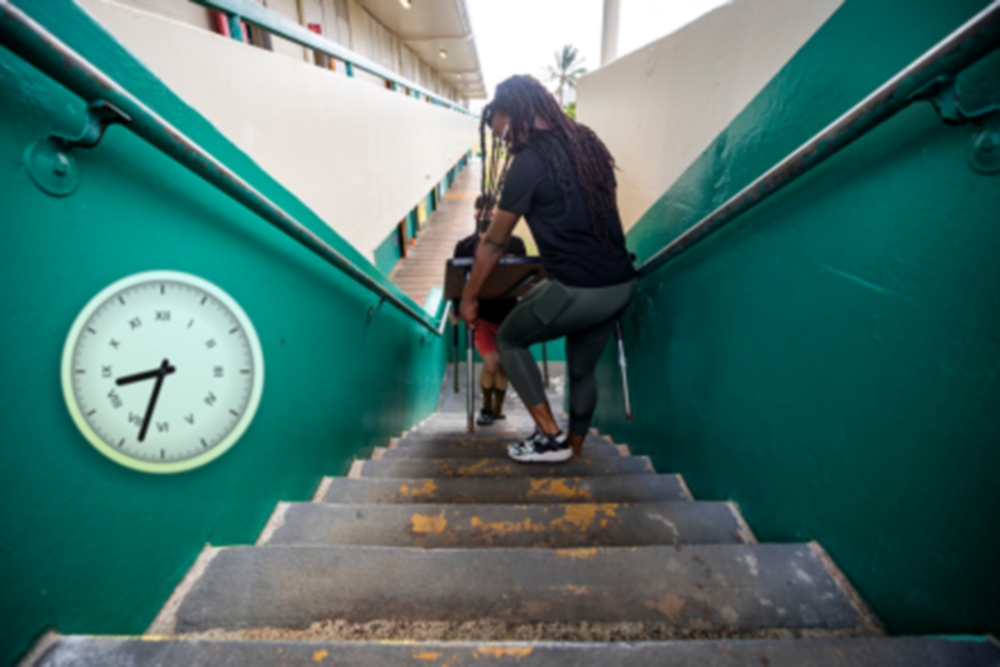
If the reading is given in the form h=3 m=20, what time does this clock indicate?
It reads h=8 m=33
